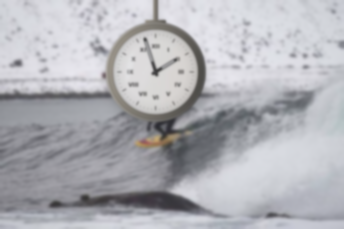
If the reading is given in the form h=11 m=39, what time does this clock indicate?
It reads h=1 m=57
